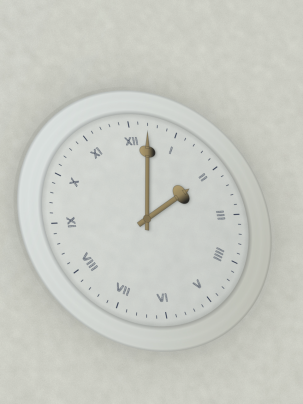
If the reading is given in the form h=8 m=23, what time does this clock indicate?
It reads h=2 m=2
